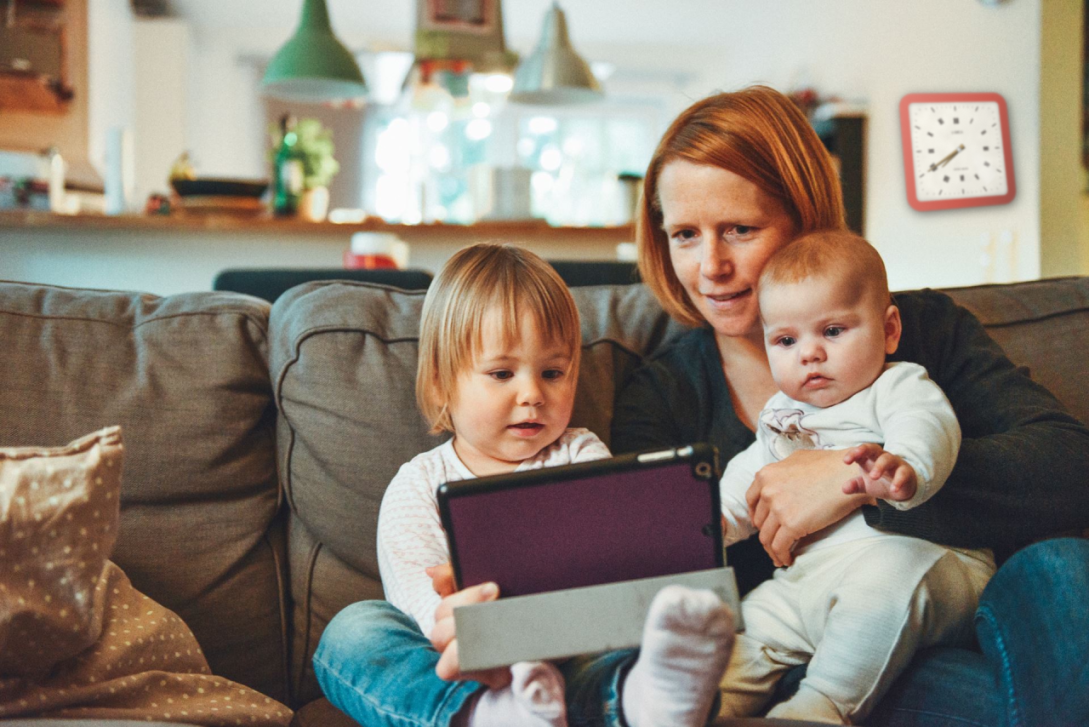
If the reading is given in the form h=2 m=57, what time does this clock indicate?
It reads h=7 m=40
